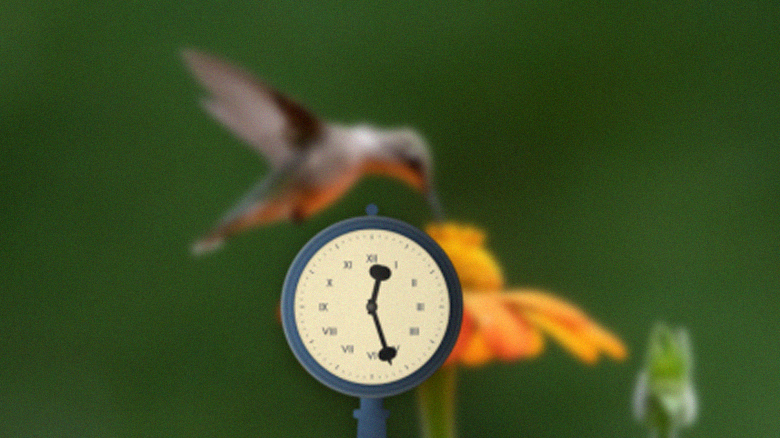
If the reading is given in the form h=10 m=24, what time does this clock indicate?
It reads h=12 m=27
